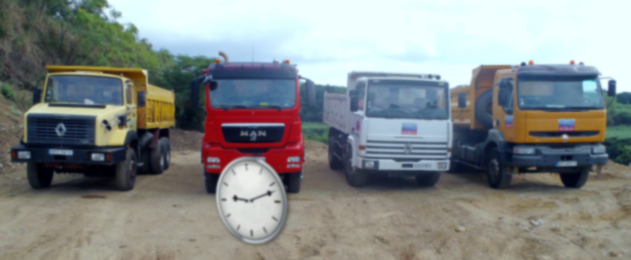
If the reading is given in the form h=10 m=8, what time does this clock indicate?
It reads h=9 m=12
